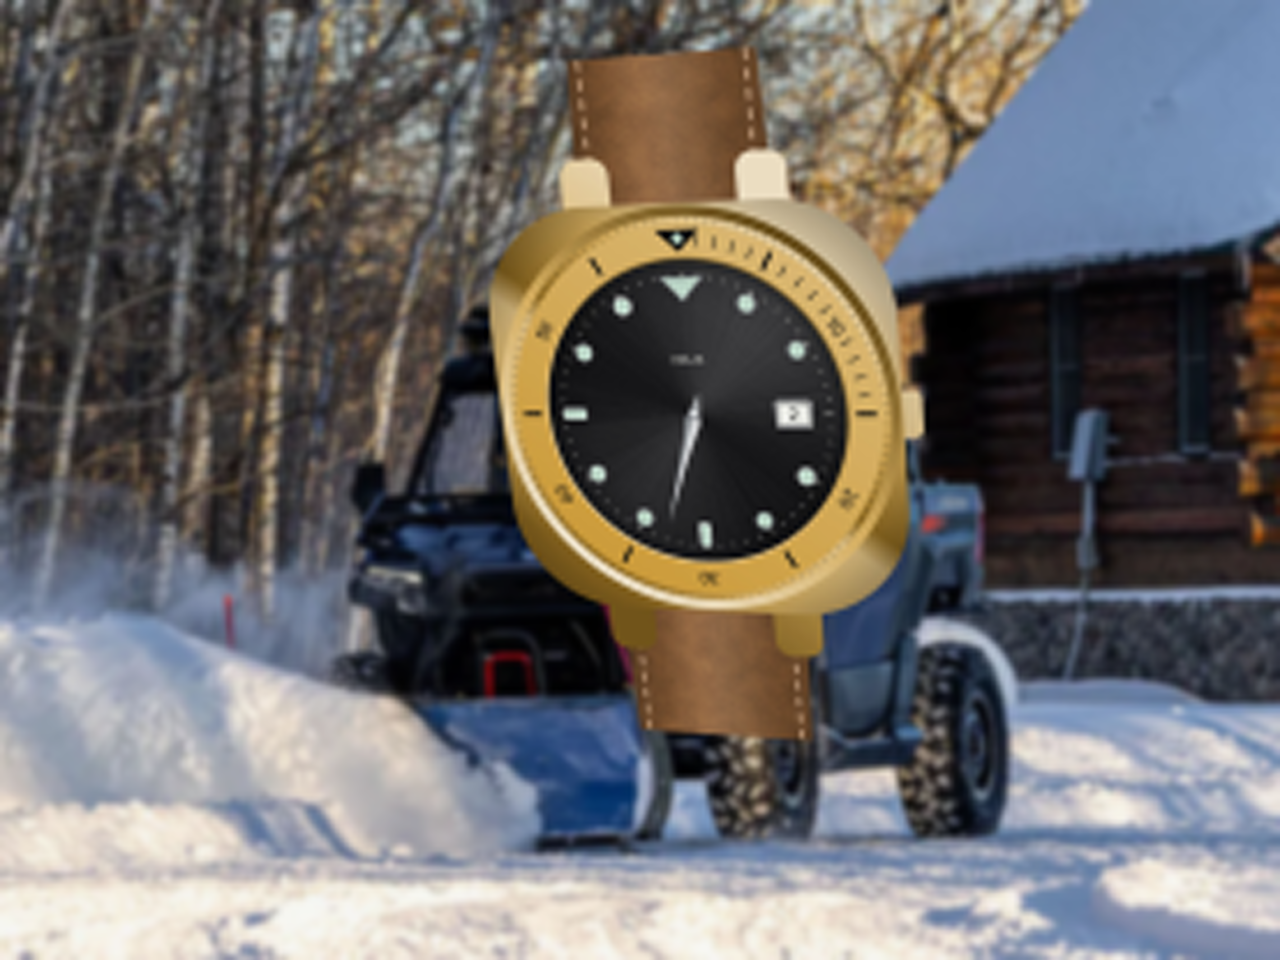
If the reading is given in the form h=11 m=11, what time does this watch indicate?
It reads h=6 m=33
